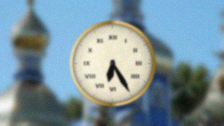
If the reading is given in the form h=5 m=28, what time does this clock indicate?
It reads h=6 m=25
